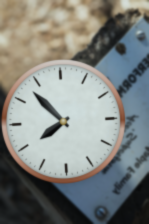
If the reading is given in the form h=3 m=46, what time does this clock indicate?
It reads h=7 m=53
